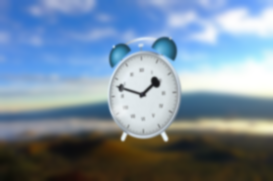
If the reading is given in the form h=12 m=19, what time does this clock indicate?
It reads h=1 m=48
